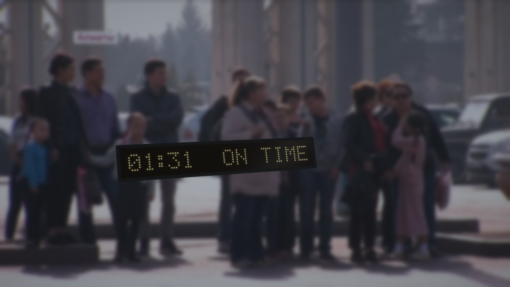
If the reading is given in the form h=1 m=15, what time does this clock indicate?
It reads h=1 m=31
